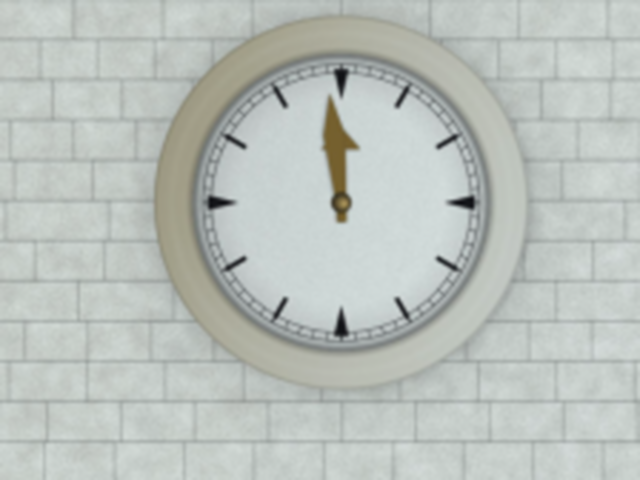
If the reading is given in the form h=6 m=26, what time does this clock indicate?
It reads h=11 m=59
